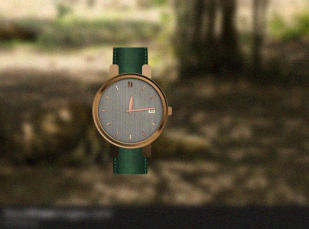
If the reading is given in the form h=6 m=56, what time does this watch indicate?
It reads h=12 m=14
